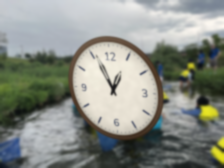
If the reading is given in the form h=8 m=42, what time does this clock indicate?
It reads h=12 m=56
